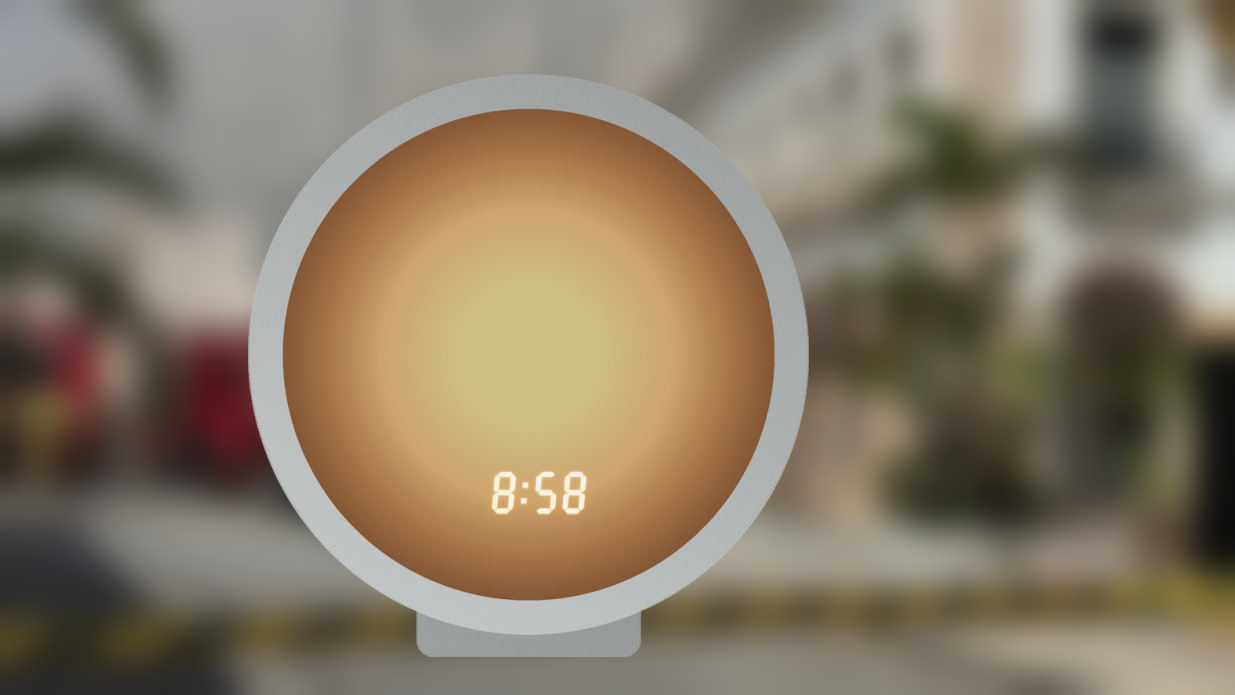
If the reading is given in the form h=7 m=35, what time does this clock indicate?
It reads h=8 m=58
